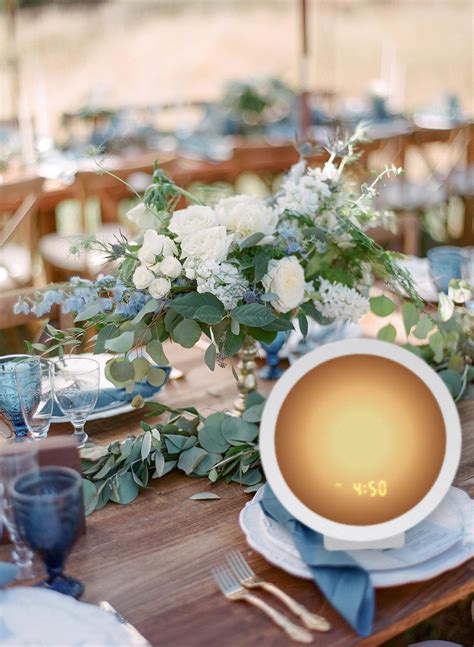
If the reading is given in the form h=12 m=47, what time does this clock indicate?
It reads h=4 m=50
